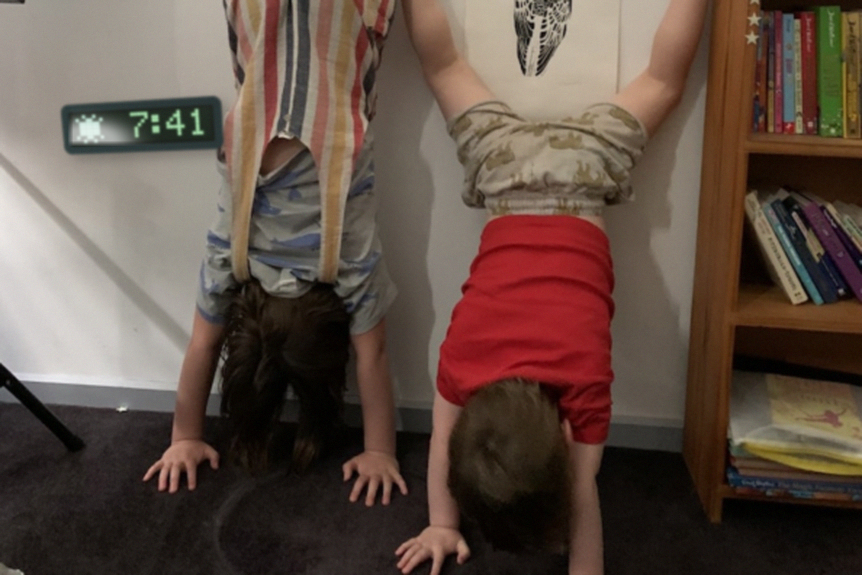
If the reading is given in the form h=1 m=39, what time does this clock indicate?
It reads h=7 m=41
